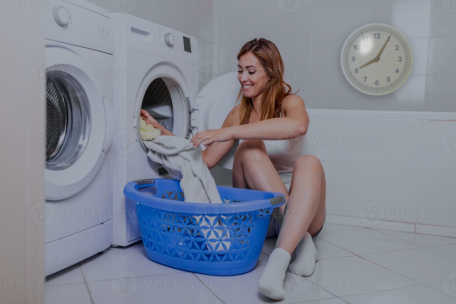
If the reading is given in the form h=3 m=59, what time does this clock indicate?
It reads h=8 m=5
